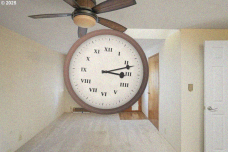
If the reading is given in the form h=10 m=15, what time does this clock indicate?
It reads h=3 m=12
